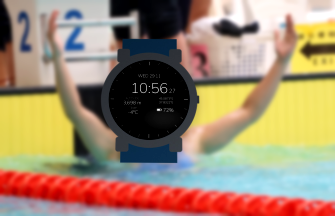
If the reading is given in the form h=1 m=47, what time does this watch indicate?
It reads h=10 m=56
